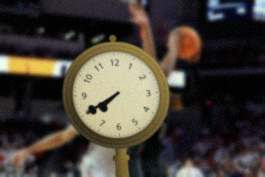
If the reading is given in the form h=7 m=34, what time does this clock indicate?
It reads h=7 m=40
